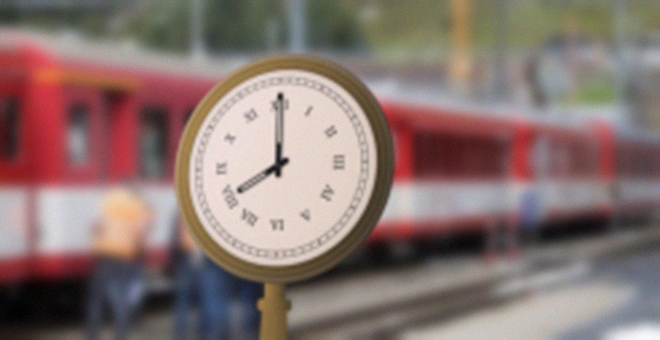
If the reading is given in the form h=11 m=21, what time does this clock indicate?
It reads h=8 m=0
